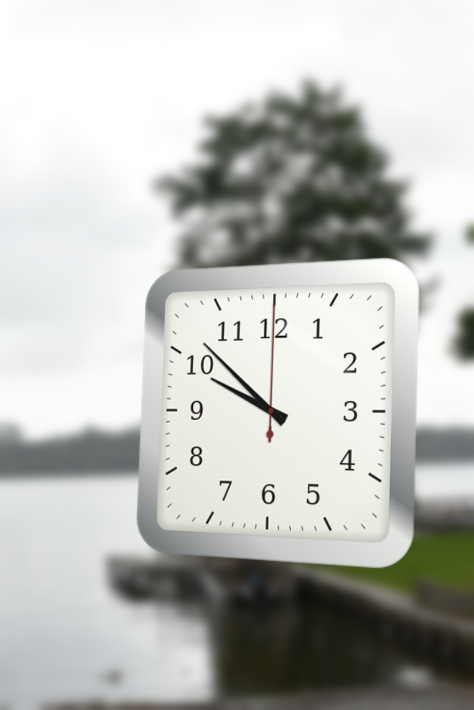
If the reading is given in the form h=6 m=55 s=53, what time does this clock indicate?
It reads h=9 m=52 s=0
